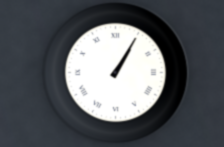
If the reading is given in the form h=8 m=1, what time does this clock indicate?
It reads h=1 m=5
